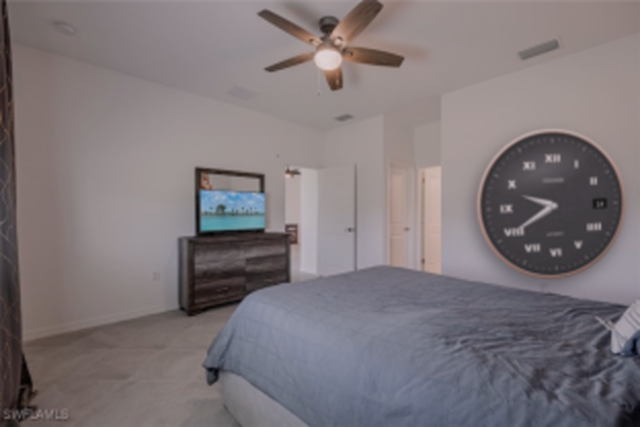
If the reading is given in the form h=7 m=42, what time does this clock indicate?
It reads h=9 m=40
